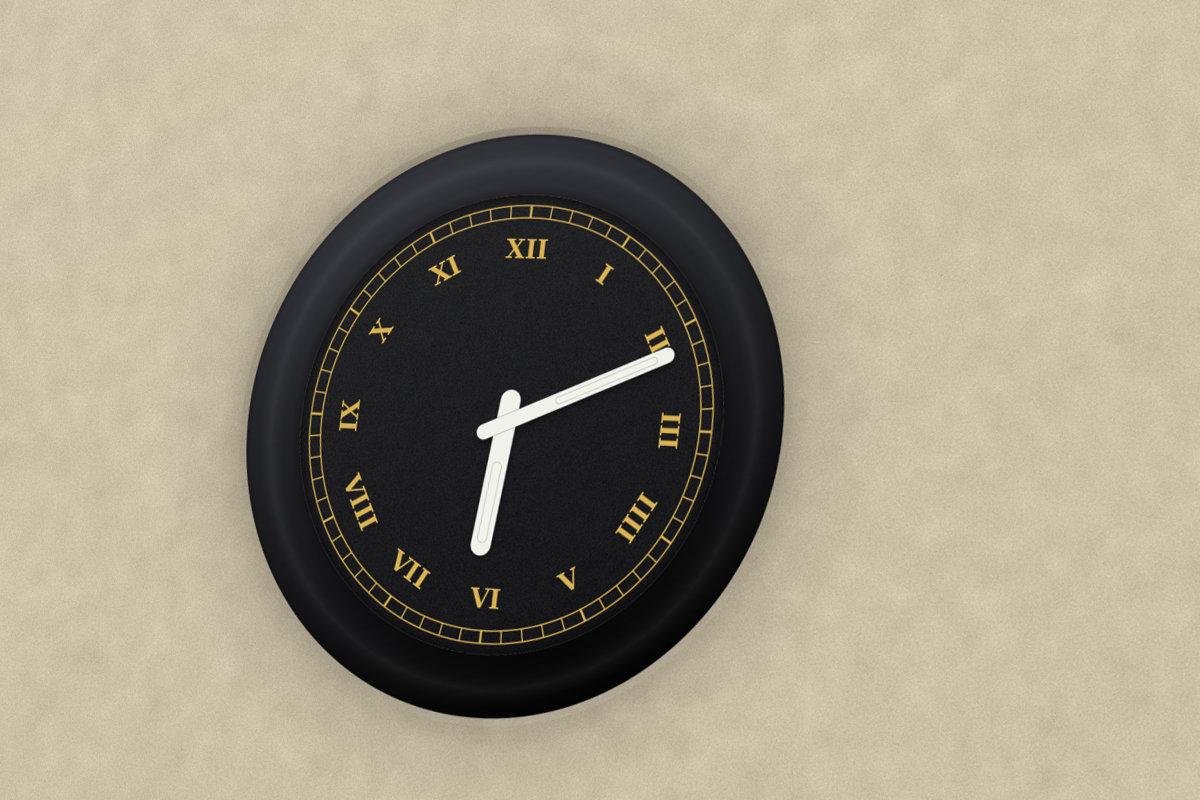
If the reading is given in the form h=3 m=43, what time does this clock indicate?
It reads h=6 m=11
